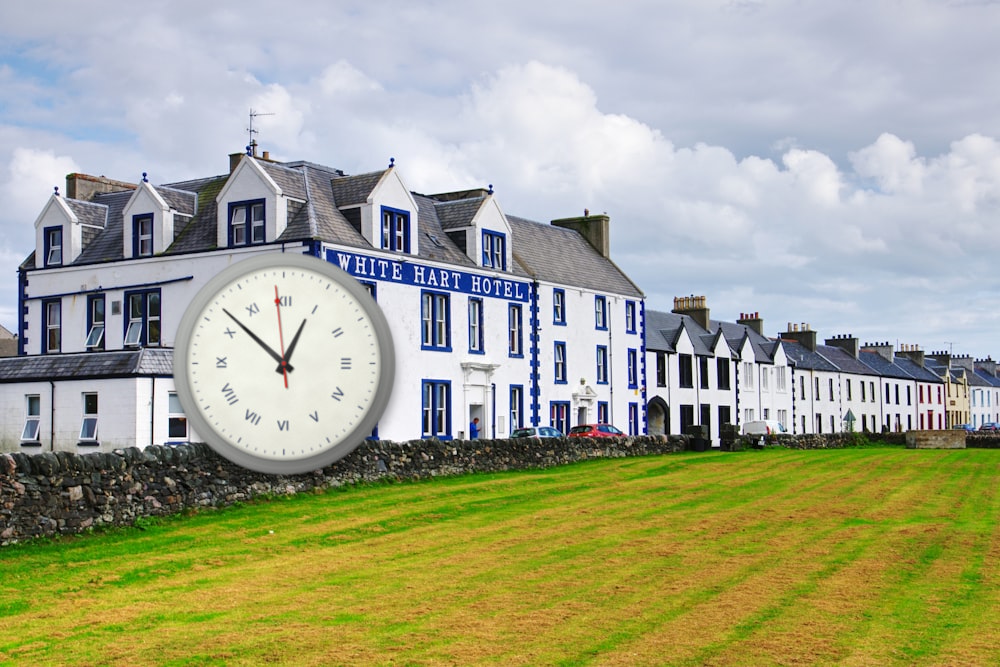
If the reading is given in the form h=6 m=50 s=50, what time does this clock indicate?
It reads h=12 m=51 s=59
